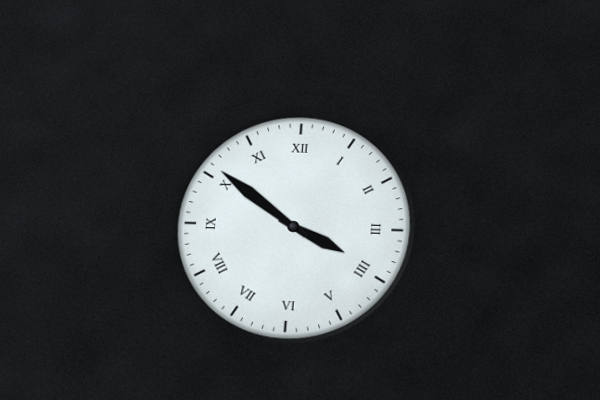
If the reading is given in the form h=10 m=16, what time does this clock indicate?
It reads h=3 m=51
